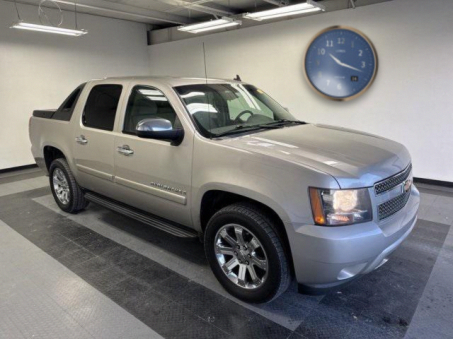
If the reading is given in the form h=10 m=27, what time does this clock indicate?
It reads h=10 m=18
